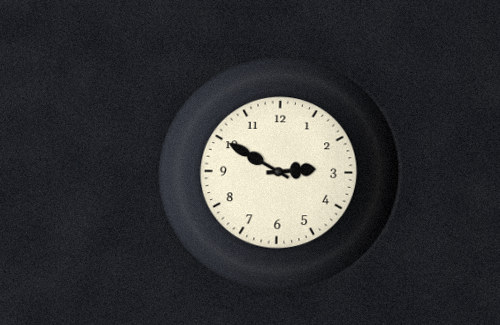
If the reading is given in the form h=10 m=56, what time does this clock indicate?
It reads h=2 m=50
